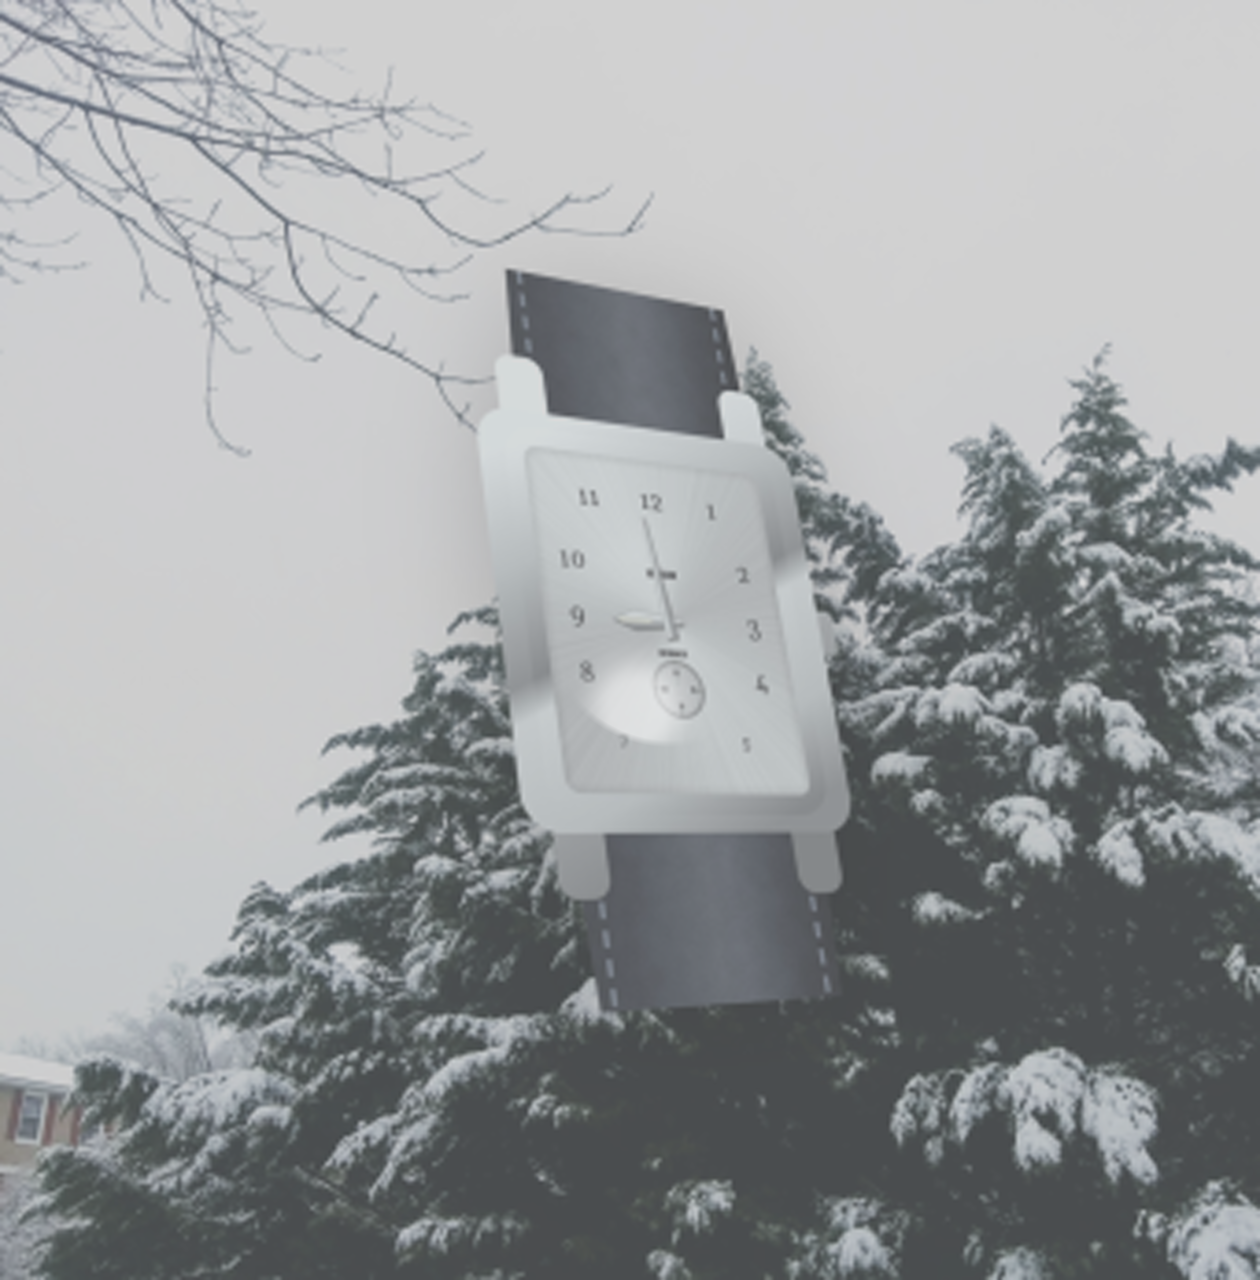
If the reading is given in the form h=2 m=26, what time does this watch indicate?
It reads h=8 m=59
